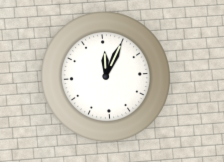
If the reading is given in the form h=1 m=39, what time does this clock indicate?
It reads h=12 m=5
